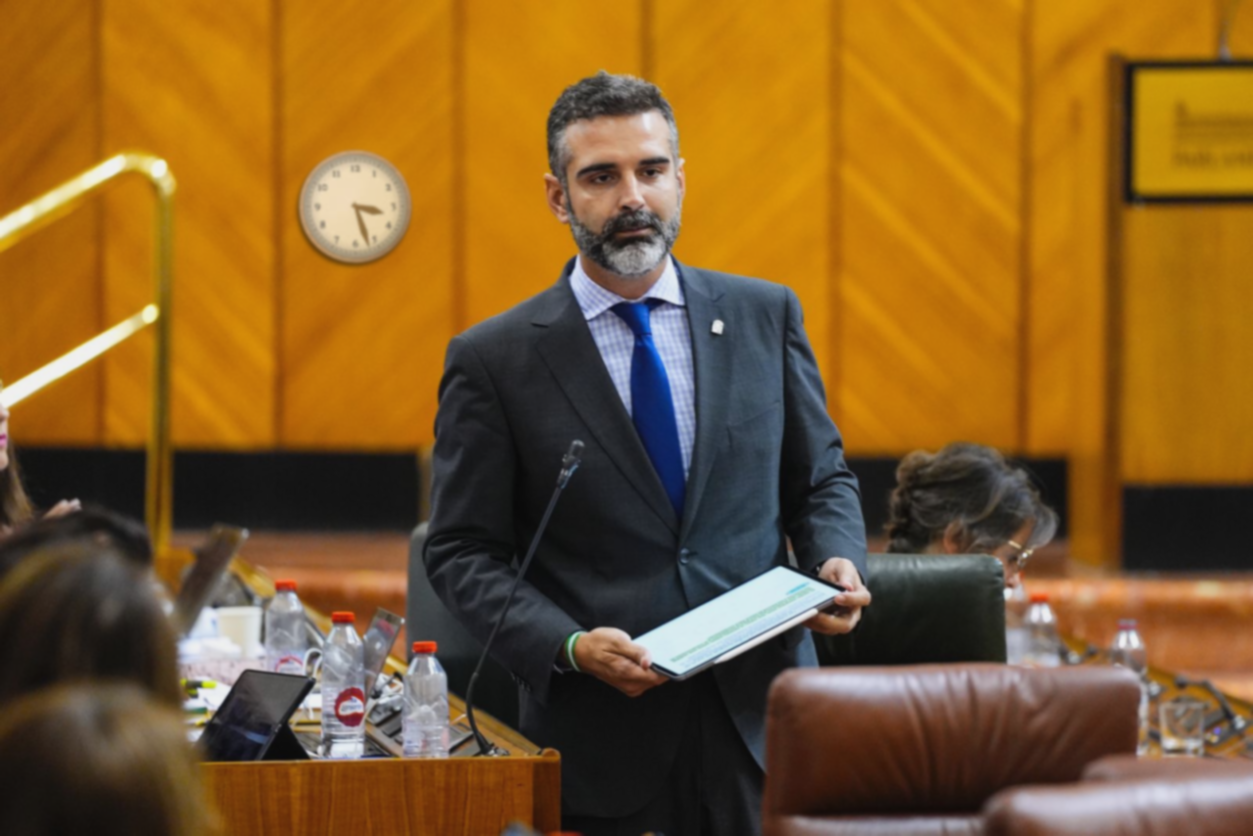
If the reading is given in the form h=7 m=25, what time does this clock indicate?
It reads h=3 m=27
